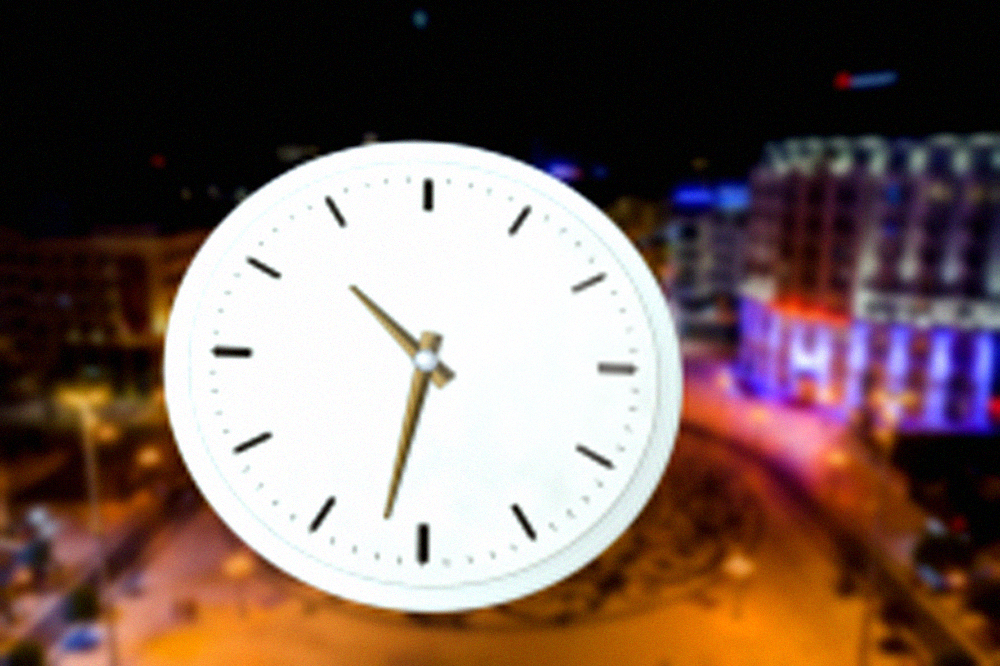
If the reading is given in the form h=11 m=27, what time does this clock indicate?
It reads h=10 m=32
